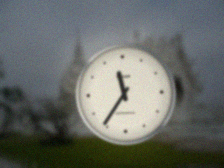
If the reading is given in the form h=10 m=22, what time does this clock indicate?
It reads h=11 m=36
